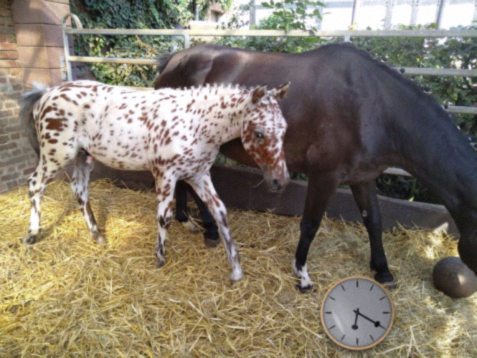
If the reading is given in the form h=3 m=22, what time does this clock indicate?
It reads h=6 m=20
